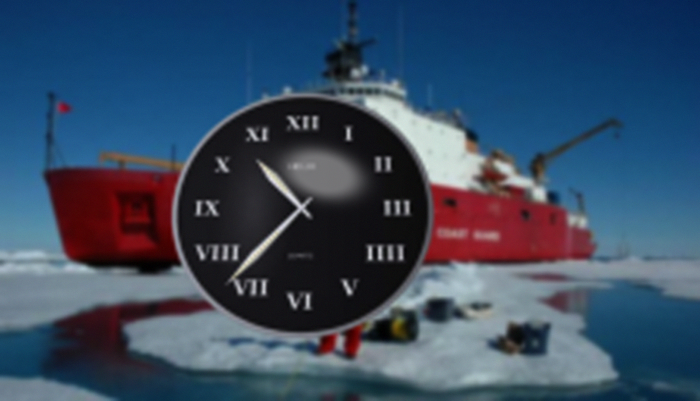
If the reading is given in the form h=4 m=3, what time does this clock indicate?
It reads h=10 m=37
